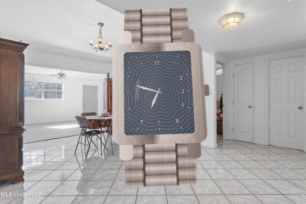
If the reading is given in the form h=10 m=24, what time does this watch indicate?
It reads h=6 m=48
